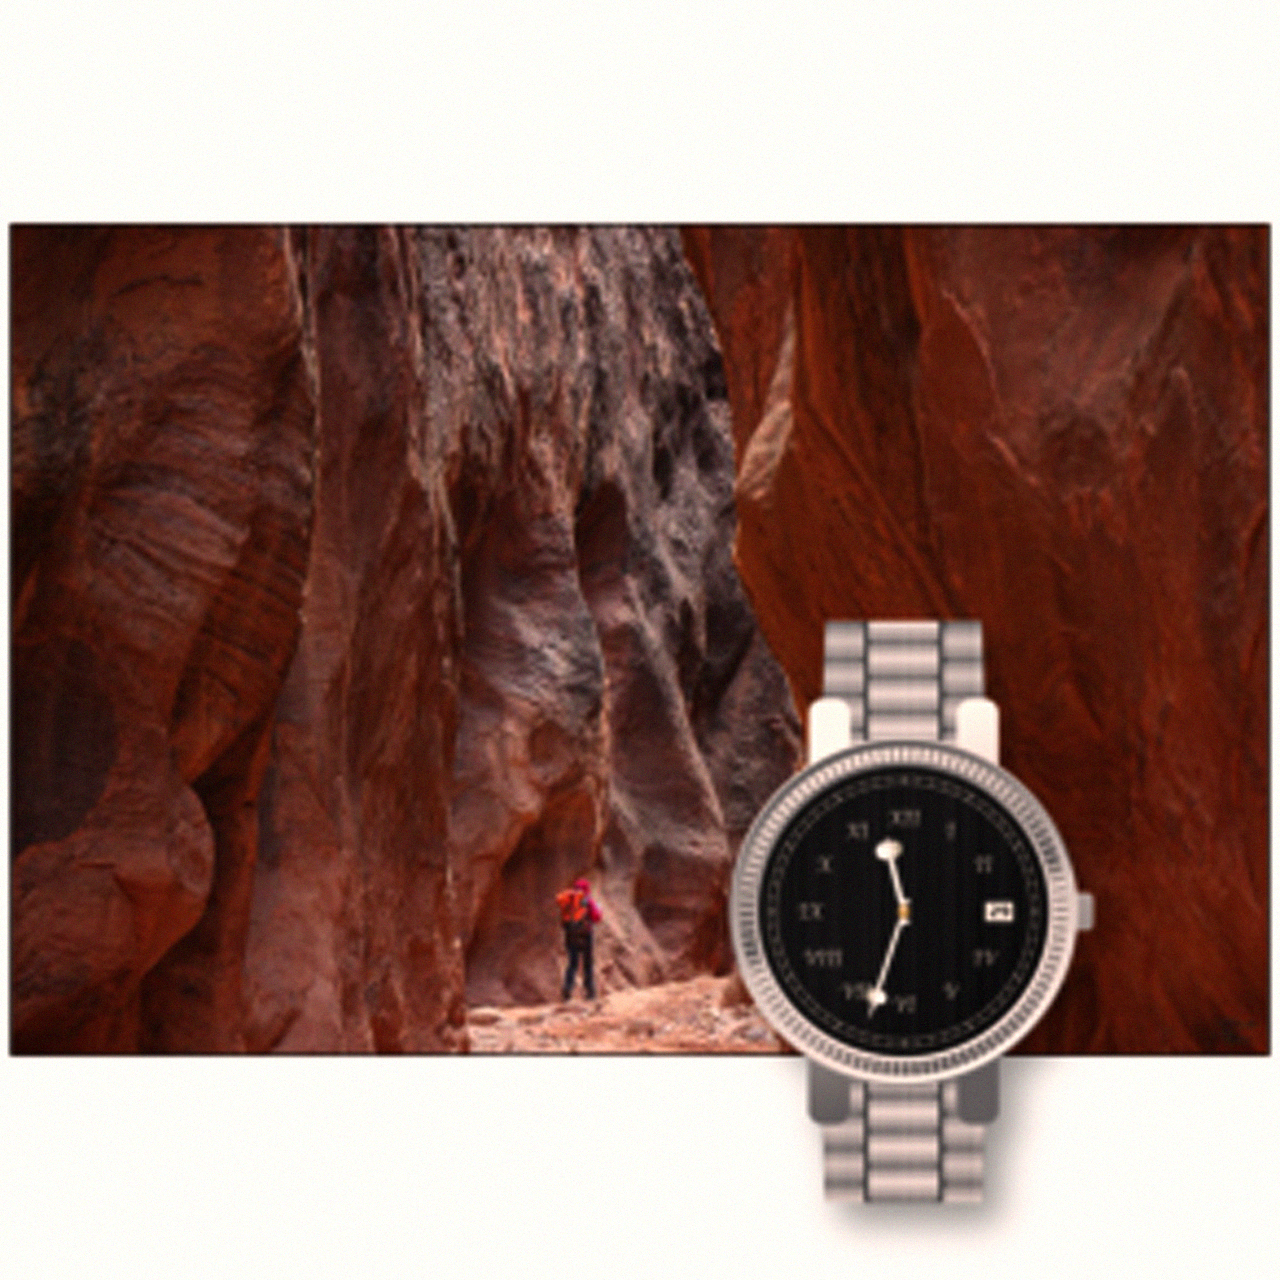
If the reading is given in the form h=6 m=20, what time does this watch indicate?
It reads h=11 m=33
